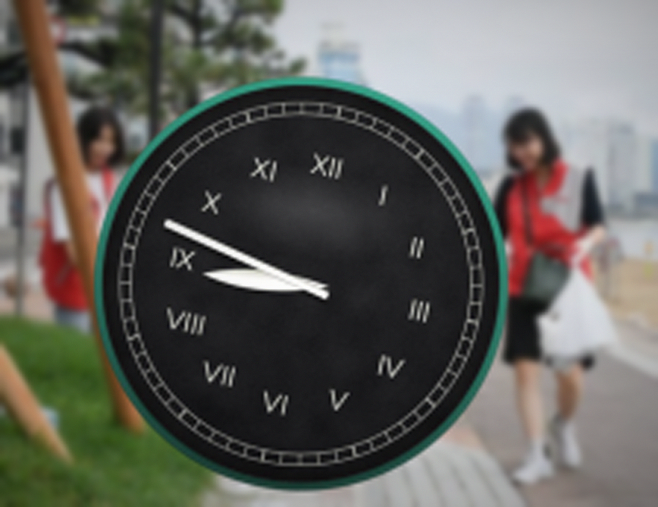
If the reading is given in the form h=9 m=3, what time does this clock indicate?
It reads h=8 m=47
